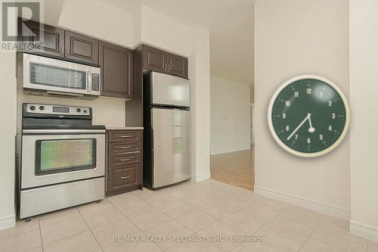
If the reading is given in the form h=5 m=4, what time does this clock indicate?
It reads h=5 m=37
